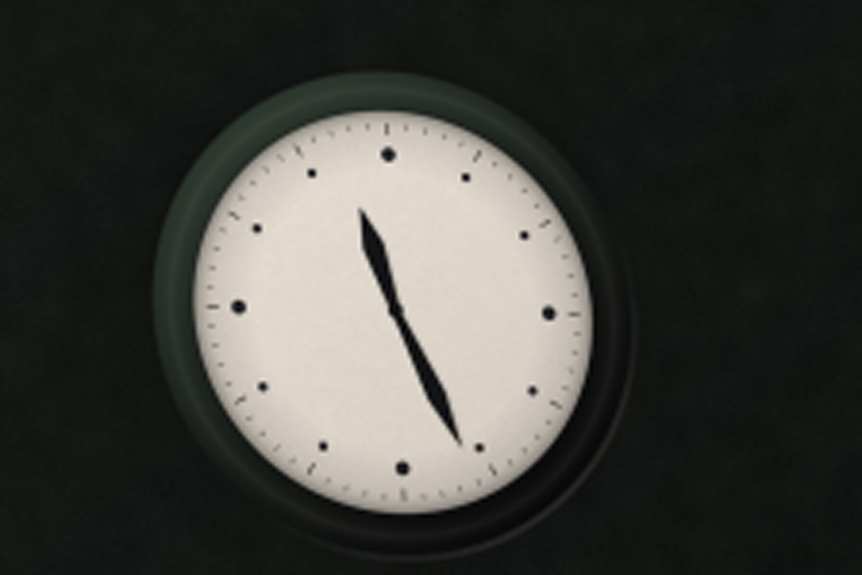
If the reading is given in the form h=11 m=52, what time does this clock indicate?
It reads h=11 m=26
